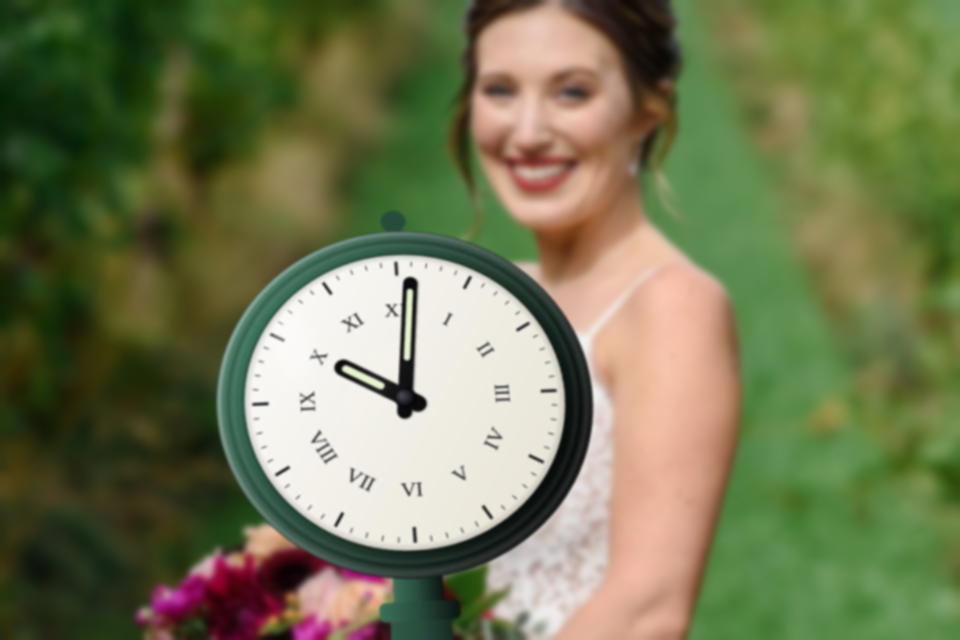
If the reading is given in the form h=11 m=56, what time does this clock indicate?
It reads h=10 m=1
